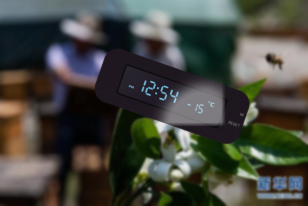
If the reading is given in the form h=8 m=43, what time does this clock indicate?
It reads h=12 m=54
